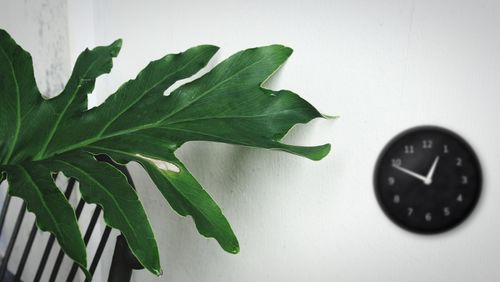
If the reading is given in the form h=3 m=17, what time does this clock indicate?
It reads h=12 m=49
